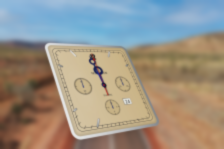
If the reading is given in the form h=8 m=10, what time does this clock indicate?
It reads h=11 m=59
